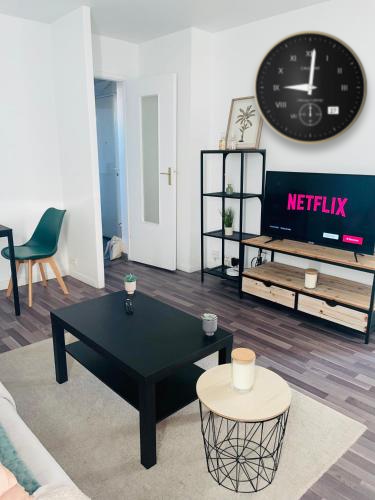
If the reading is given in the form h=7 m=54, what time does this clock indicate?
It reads h=9 m=1
